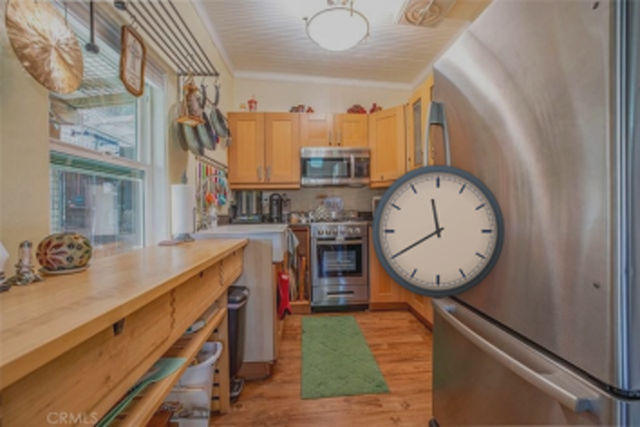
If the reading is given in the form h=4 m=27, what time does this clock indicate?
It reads h=11 m=40
